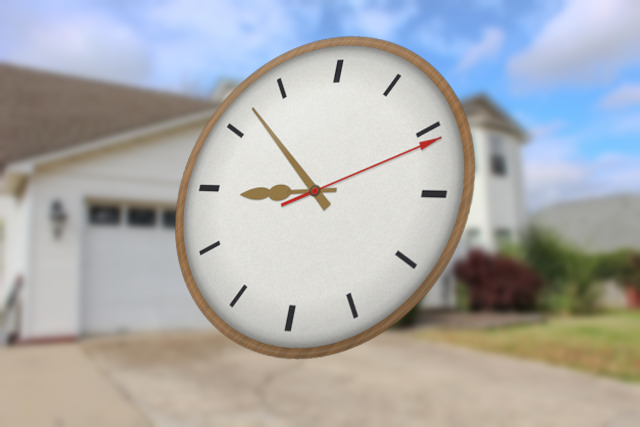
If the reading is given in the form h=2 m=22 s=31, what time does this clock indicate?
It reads h=8 m=52 s=11
